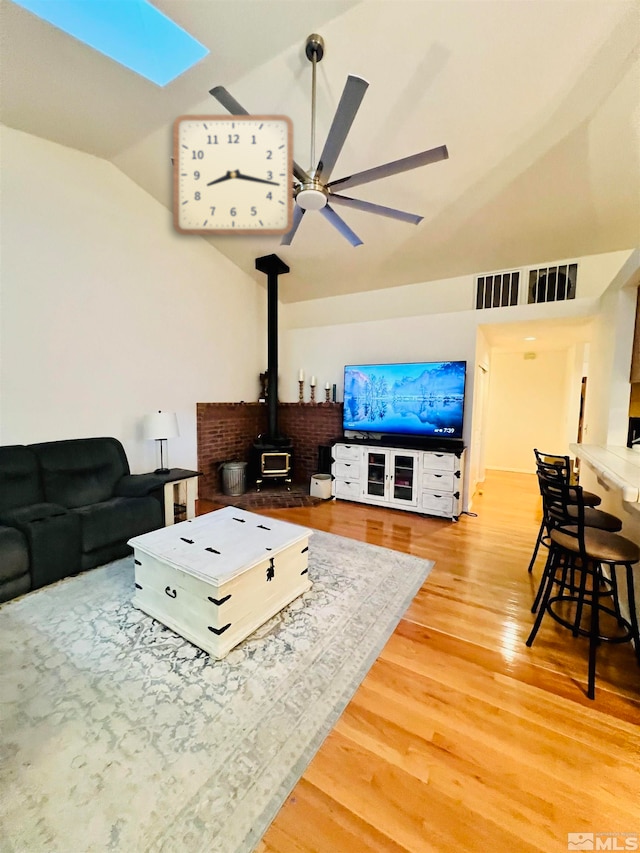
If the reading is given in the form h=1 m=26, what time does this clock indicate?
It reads h=8 m=17
